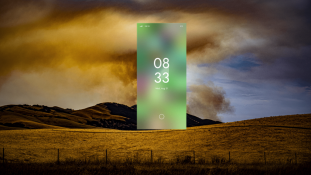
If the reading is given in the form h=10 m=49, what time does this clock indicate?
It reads h=8 m=33
